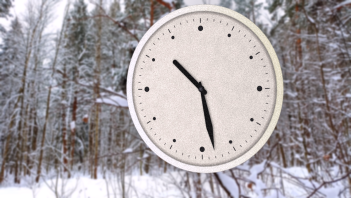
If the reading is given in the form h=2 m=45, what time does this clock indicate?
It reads h=10 m=28
